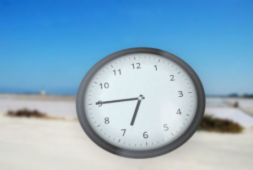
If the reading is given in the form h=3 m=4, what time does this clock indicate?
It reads h=6 m=45
